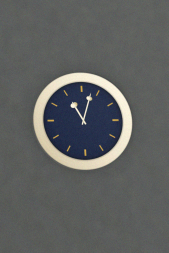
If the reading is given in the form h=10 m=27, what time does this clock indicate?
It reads h=11 m=3
